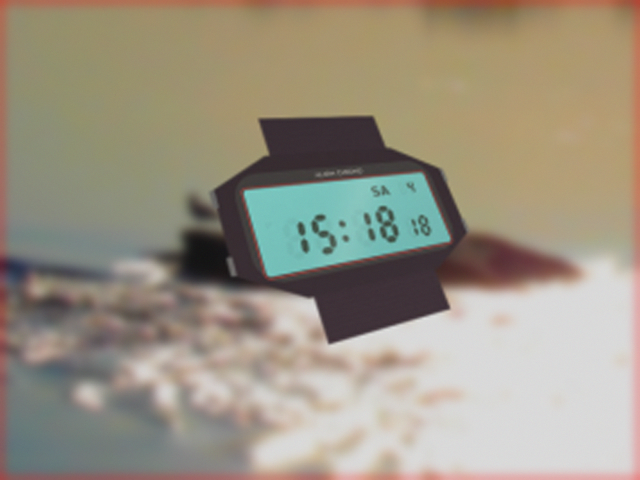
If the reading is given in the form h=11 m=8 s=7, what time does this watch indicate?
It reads h=15 m=18 s=18
